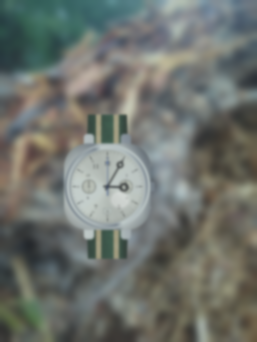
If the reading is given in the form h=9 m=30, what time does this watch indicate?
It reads h=3 m=5
